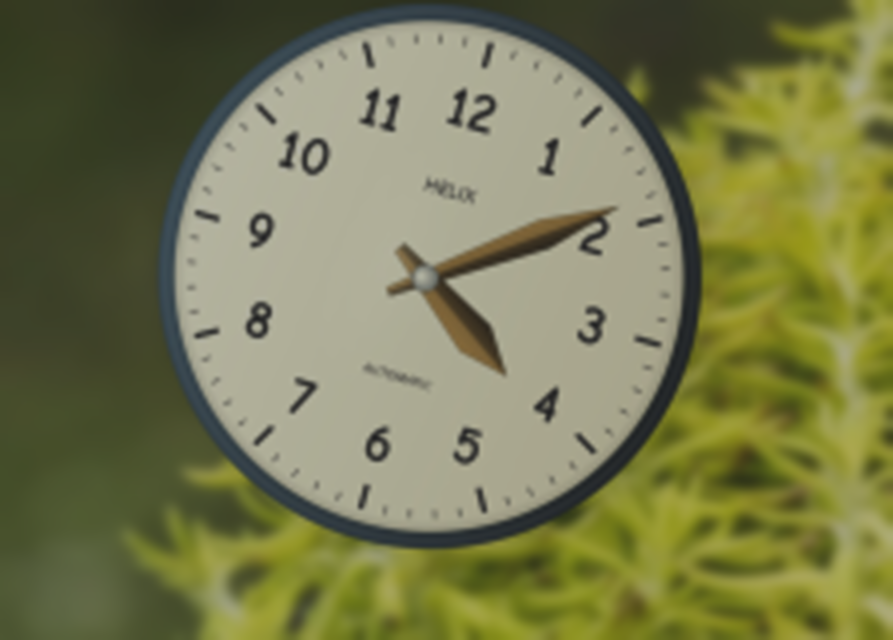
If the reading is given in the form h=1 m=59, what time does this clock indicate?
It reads h=4 m=9
